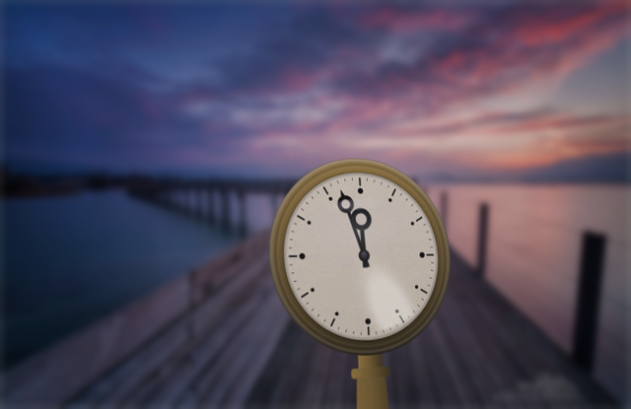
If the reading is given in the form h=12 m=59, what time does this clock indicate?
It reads h=11 m=57
